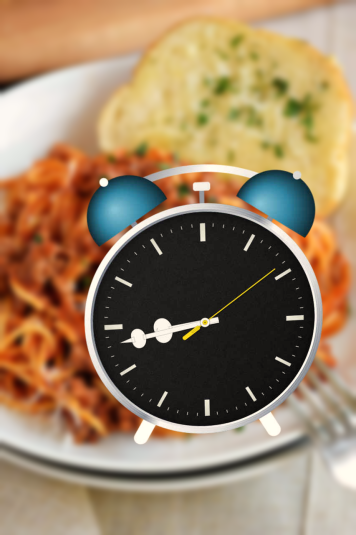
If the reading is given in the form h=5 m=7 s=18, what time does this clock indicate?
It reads h=8 m=43 s=9
